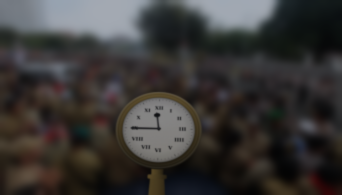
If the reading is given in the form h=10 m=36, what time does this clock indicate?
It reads h=11 m=45
